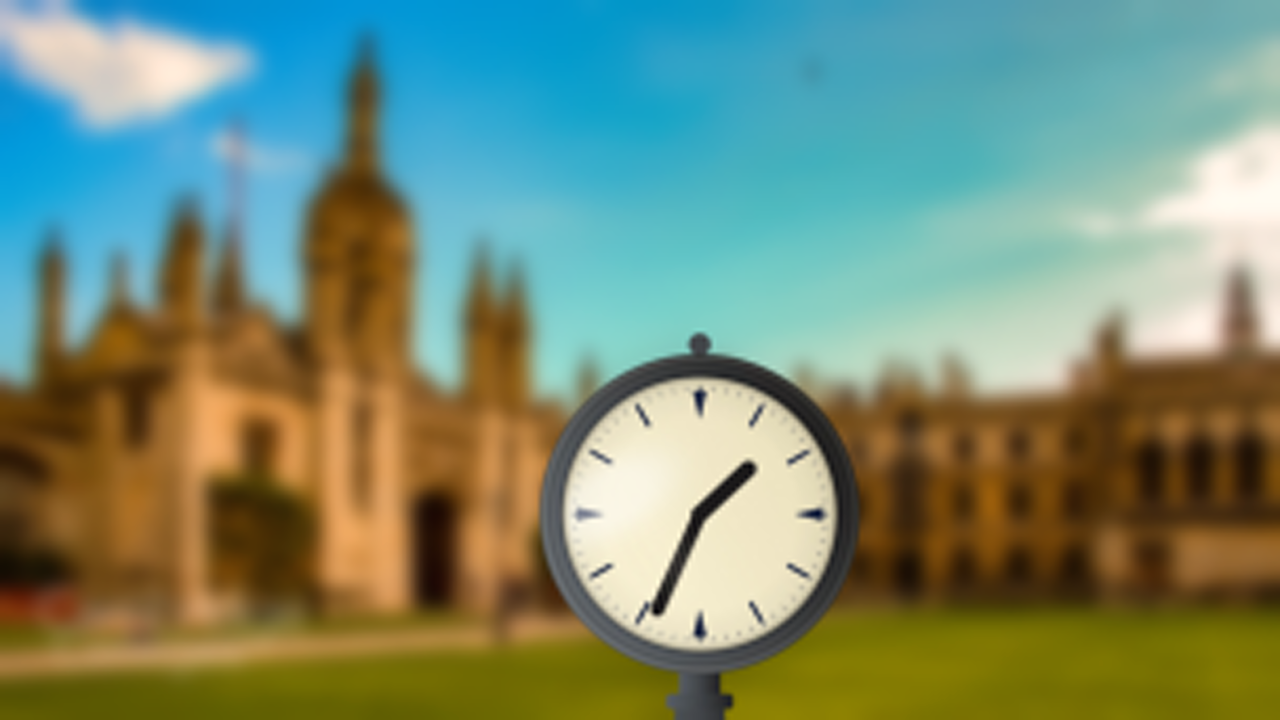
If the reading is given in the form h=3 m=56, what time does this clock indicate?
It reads h=1 m=34
